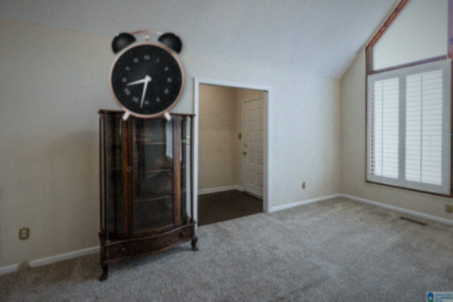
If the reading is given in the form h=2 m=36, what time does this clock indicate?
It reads h=8 m=32
